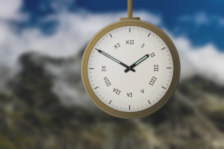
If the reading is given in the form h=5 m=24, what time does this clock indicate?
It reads h=1 m=50
